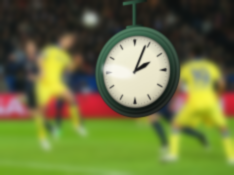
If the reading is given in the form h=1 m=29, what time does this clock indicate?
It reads h=2 m=4
